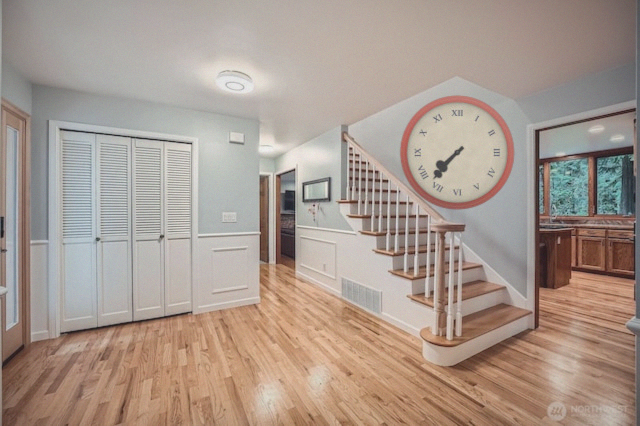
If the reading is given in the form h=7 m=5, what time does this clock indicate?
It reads h=7 m=37
